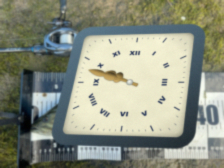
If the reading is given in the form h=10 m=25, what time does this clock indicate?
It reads h=9 m=48
